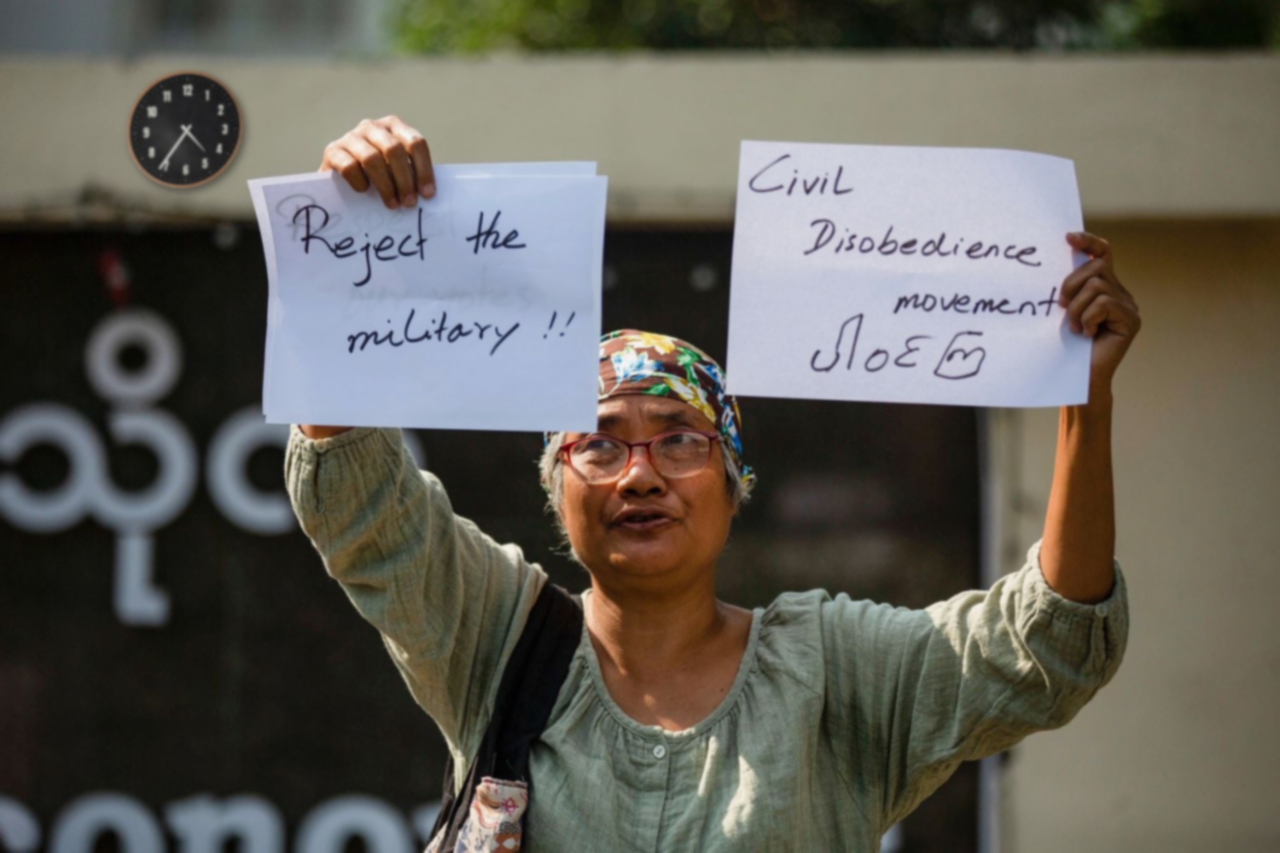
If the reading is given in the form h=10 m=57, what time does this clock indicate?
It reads h=4 m=36
